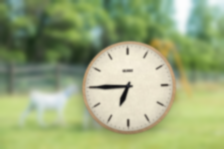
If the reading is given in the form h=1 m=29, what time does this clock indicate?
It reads h=6 m=45
